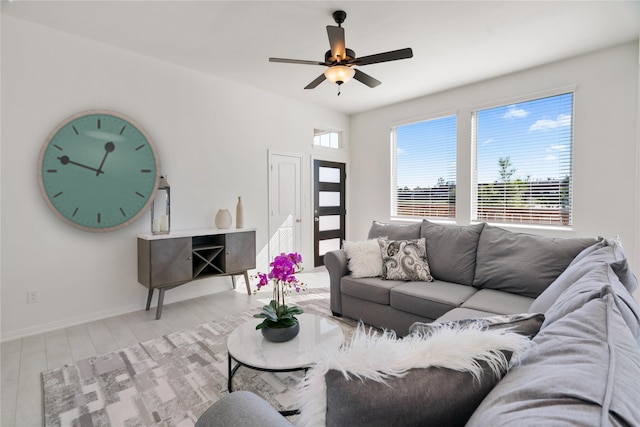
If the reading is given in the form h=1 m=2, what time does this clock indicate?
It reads h=12 m=48
